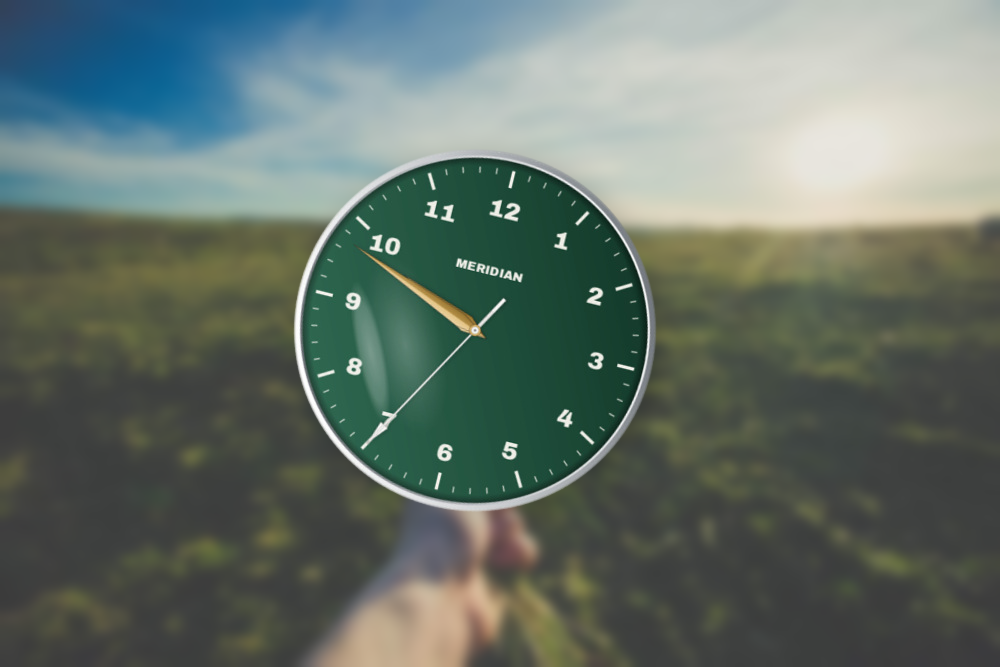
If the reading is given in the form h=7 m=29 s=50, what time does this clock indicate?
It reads h=9 m=48 s=35
